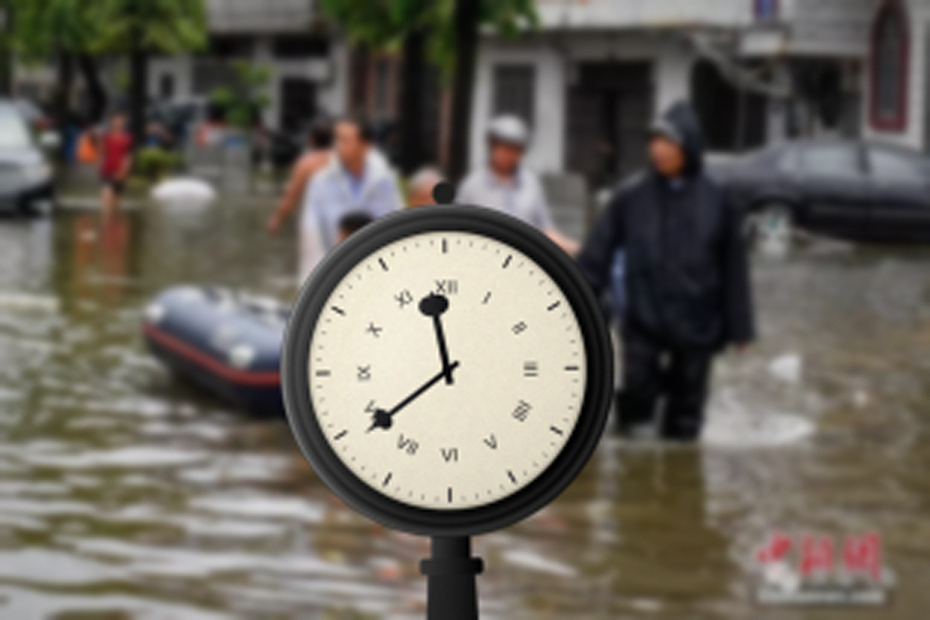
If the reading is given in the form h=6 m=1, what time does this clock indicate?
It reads h=11 m=39
